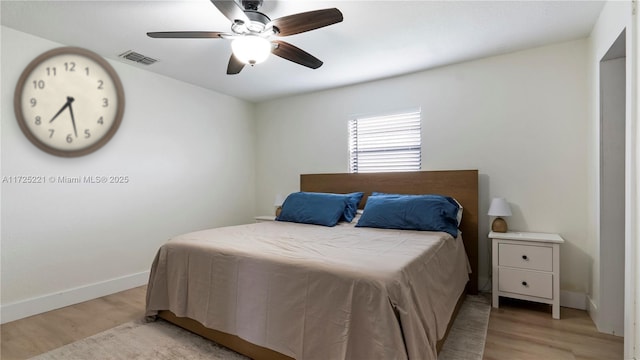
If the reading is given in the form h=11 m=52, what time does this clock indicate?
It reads h=7 m=28
